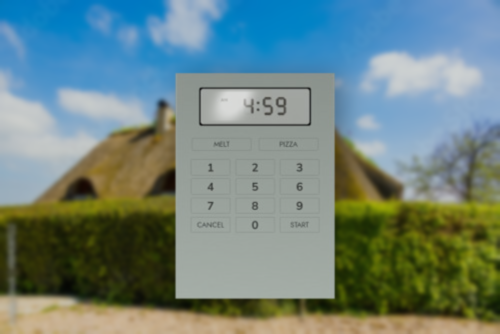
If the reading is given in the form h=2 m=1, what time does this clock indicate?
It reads h=4 m=59
